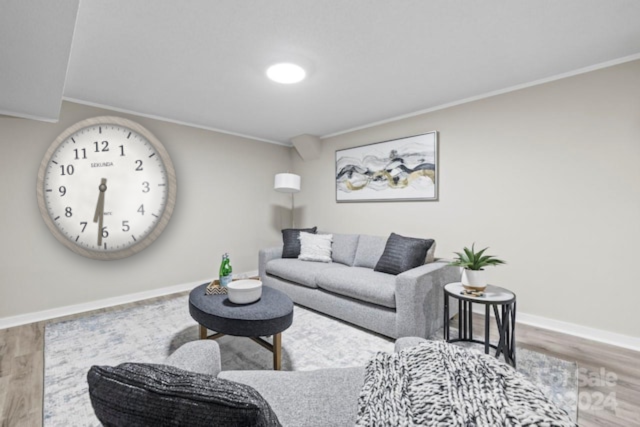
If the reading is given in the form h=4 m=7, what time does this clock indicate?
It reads h=6 m=31
